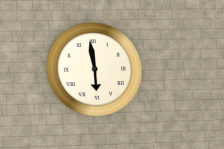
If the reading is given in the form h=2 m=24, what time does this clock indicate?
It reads h=5 m=59
